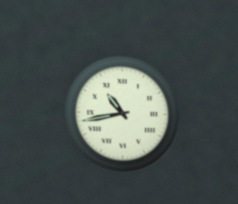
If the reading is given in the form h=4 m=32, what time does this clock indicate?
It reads h=10 m=43
